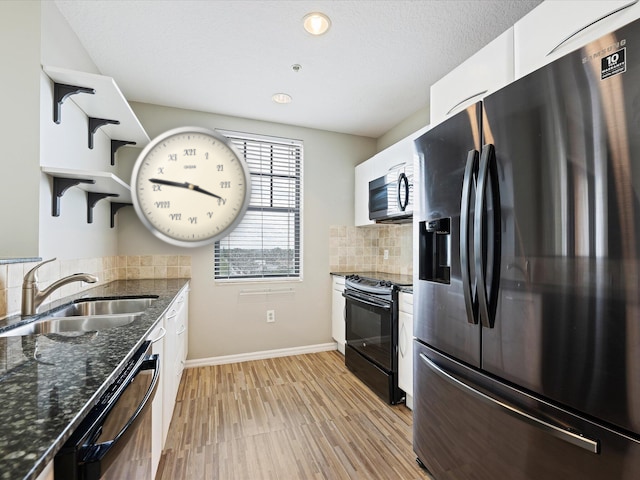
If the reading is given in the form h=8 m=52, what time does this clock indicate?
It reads h=3 m=47
